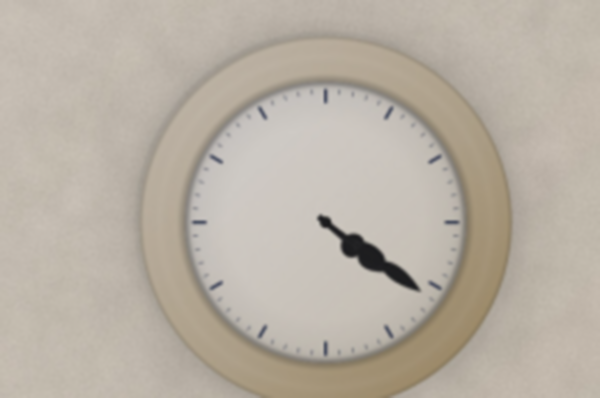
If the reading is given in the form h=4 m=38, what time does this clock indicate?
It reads h=4 m=21
